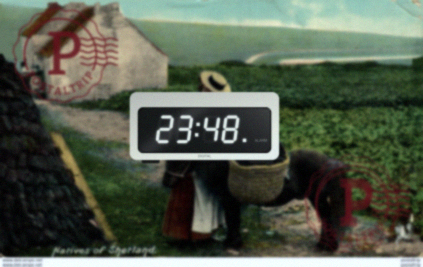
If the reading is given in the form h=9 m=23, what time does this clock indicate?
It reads h=23 m=48
